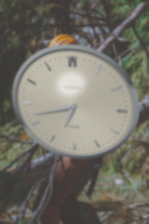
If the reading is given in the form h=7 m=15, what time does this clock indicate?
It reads h=6 m=42
